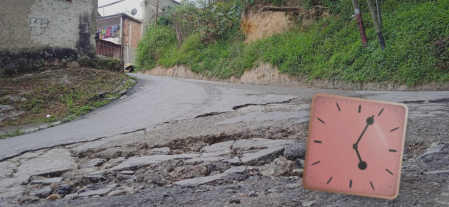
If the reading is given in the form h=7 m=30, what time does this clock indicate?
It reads h=5 m=4
